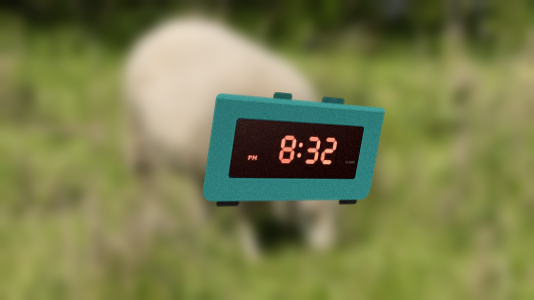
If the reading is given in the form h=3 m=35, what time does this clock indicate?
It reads h=8 m=32
